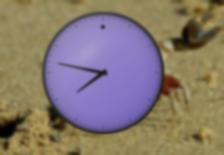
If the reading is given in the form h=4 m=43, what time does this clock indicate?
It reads h=7 m=47
